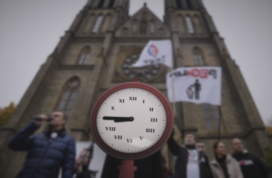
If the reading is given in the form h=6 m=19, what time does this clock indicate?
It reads h=8 m=45
